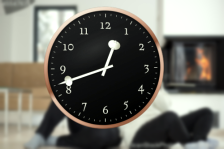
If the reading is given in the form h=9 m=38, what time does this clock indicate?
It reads h=12 m=42
